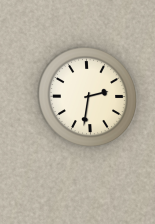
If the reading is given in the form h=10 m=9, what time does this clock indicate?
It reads h=2 m=32
